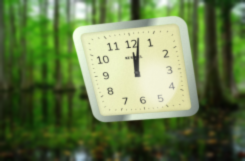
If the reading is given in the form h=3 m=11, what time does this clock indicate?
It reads h=12 m=2
